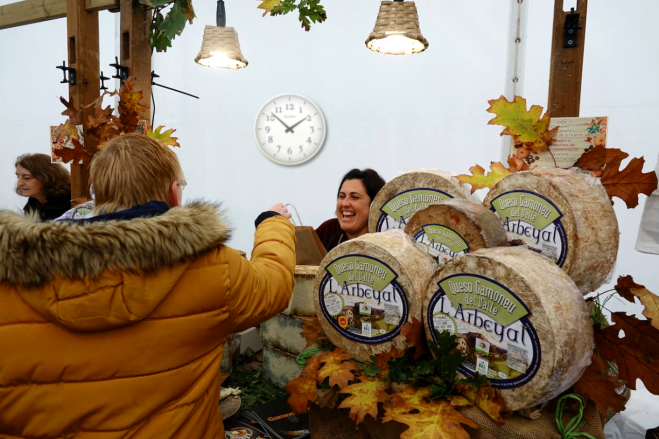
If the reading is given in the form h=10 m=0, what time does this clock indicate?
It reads h=1 m=52
